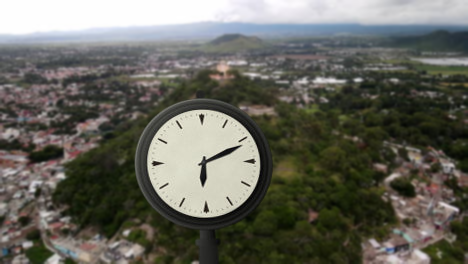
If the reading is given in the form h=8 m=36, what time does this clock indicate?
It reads h=6 m=11
